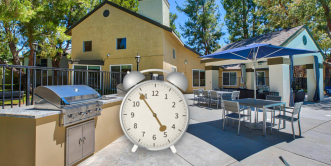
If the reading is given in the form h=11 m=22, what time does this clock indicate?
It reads h=4 m=54
